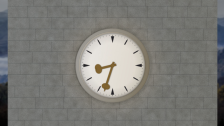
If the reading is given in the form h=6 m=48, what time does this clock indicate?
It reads h=8 m=33
